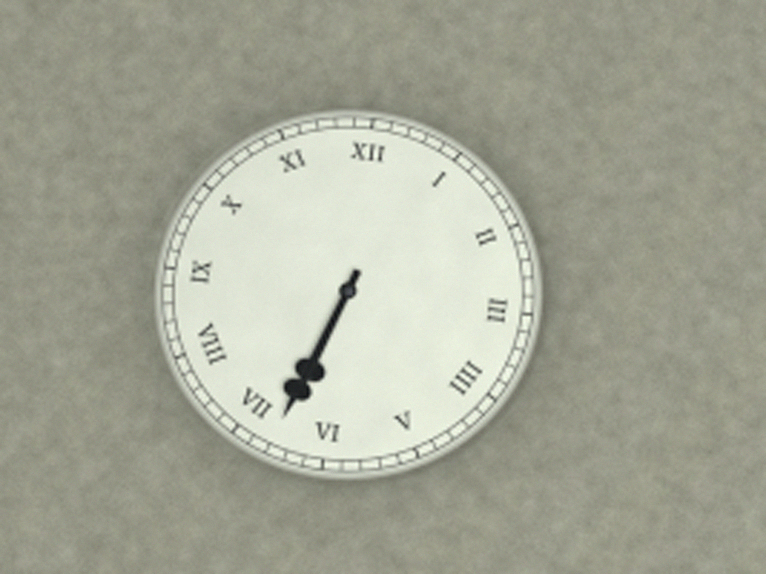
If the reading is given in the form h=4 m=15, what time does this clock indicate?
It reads h=6 m=33
